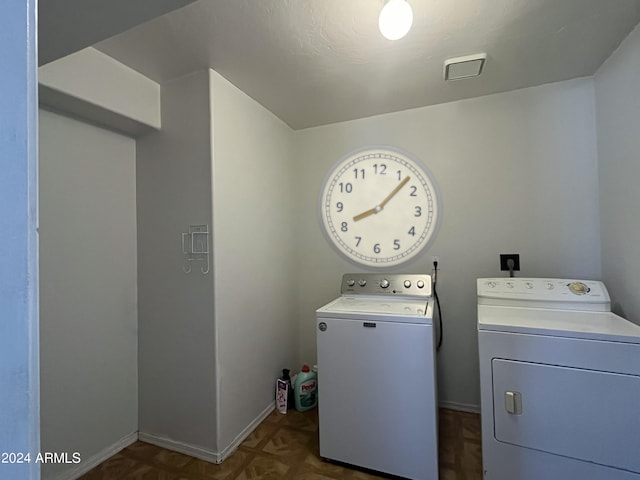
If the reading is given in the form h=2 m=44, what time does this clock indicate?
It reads h=8 m=7
